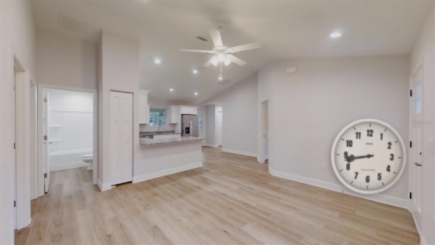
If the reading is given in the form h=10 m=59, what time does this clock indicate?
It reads h=8 m=43
